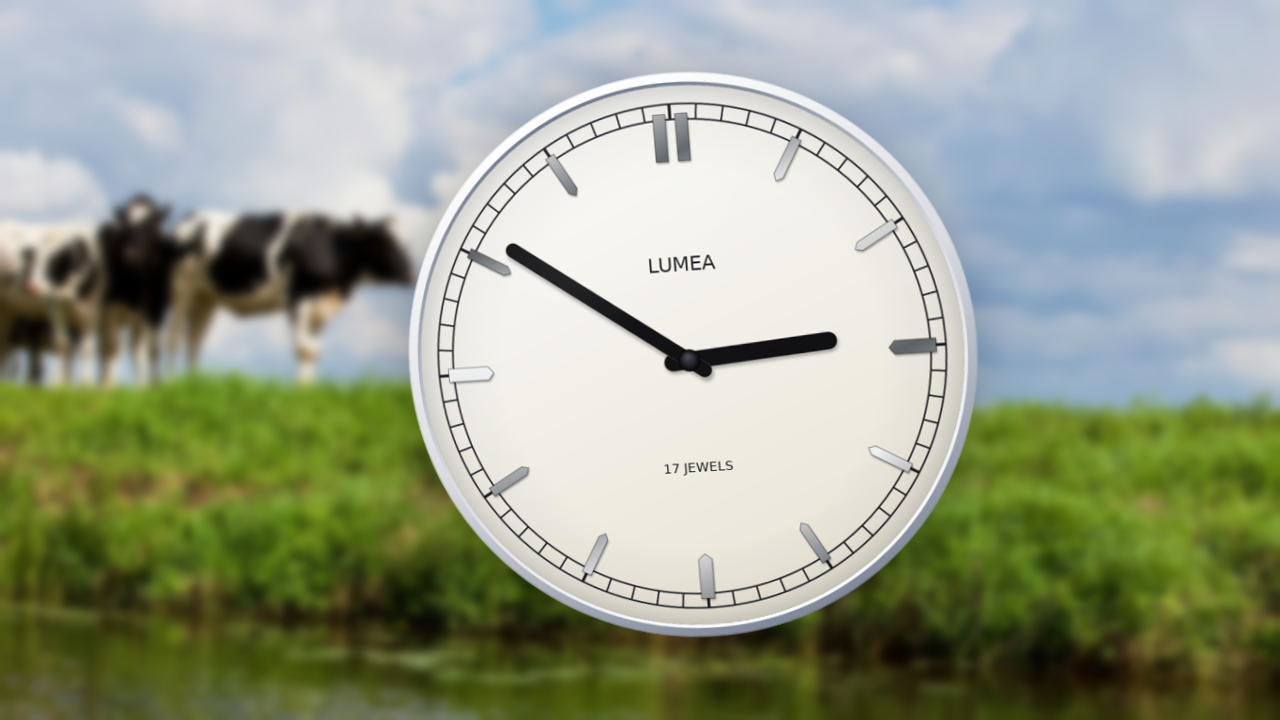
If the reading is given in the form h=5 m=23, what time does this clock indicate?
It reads h=2 m=51
